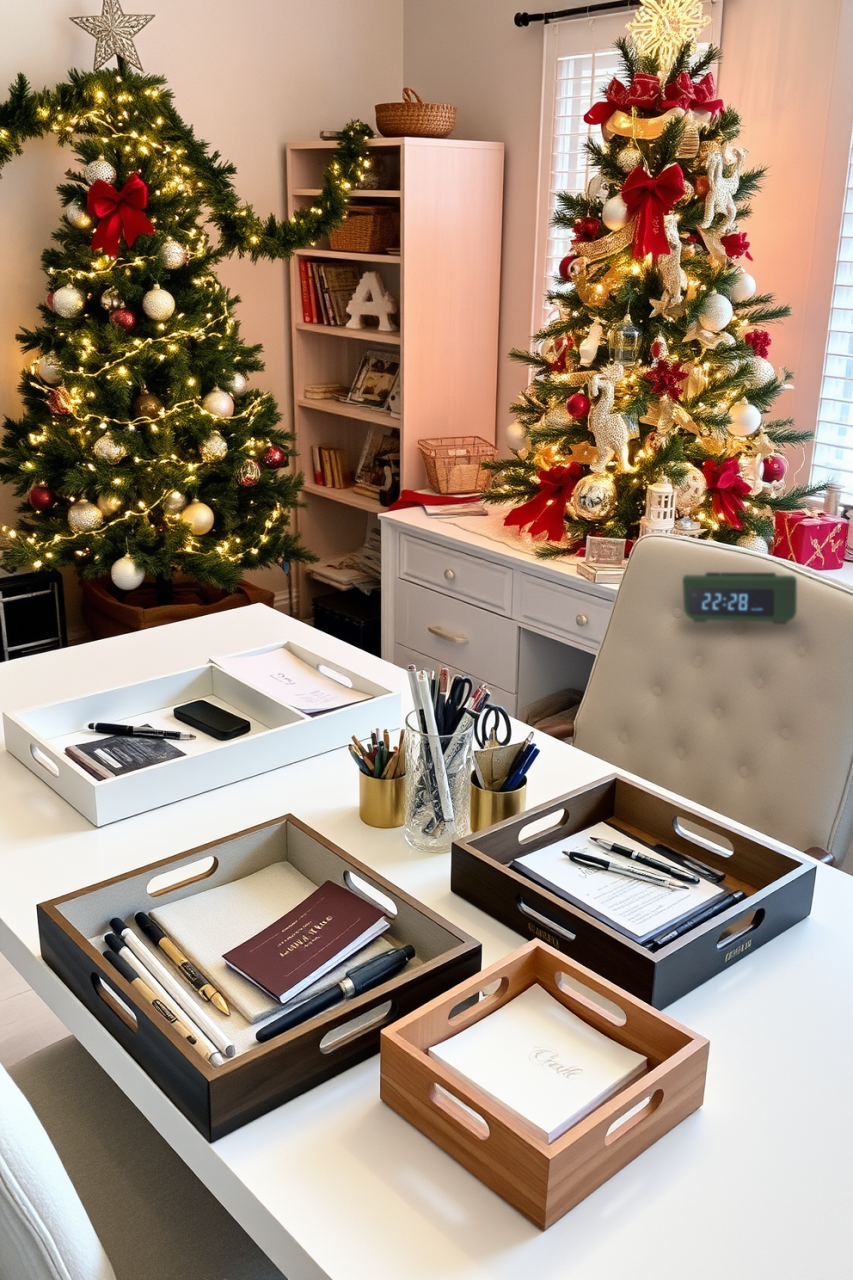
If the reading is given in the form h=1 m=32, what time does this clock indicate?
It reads h=22 m=28
